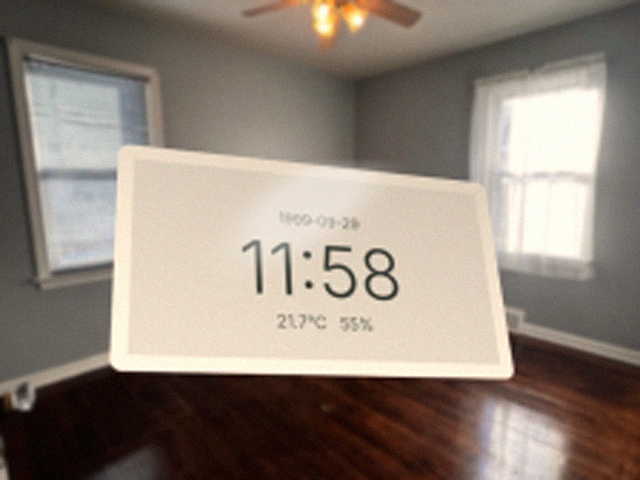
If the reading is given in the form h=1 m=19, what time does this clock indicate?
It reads h=11 m=58
